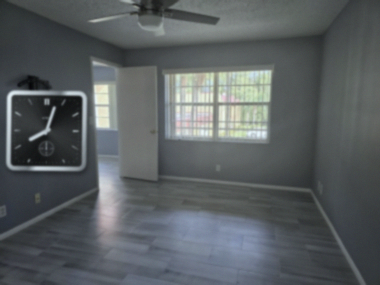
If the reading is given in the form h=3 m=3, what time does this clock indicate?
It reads h=8 m=3
